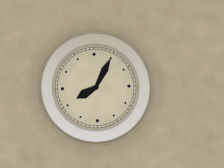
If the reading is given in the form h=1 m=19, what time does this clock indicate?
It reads h=8 m=5
